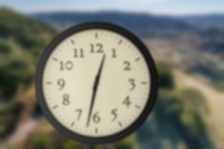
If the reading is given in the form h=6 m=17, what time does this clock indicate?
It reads h=12 m=32
